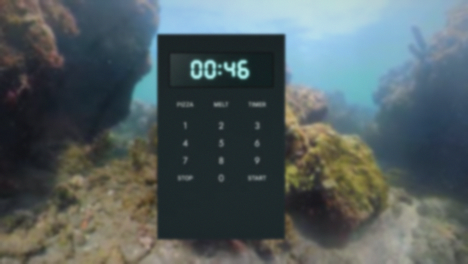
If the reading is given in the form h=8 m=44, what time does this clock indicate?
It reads h=0 m=46
